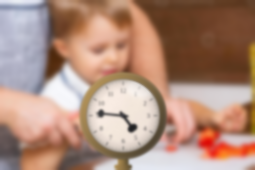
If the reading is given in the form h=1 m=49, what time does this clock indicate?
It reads h=4 m=46
